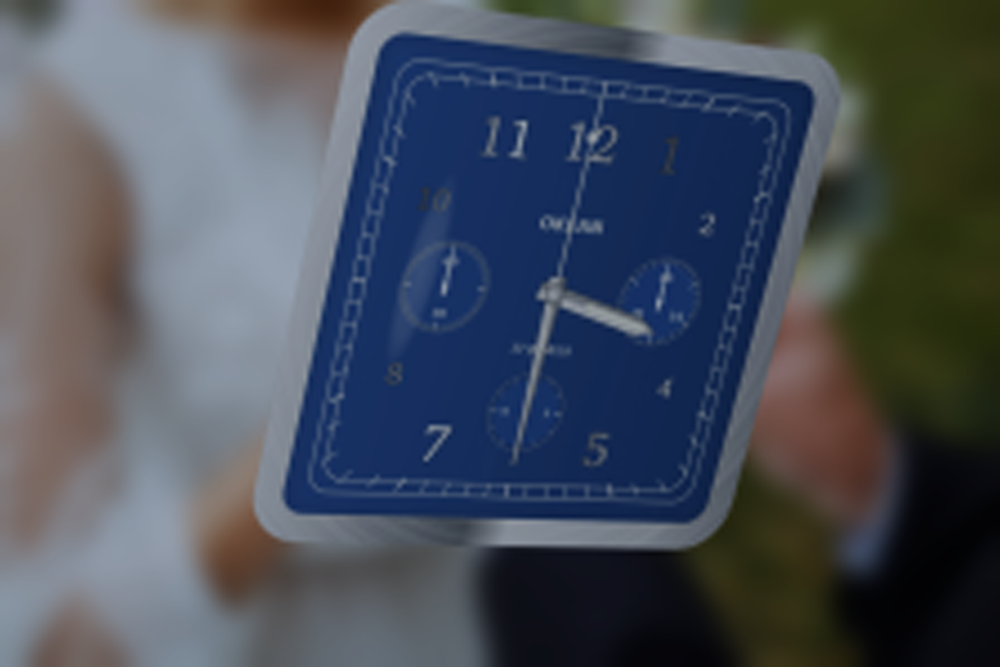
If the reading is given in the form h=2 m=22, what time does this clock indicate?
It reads h=3 m=30
